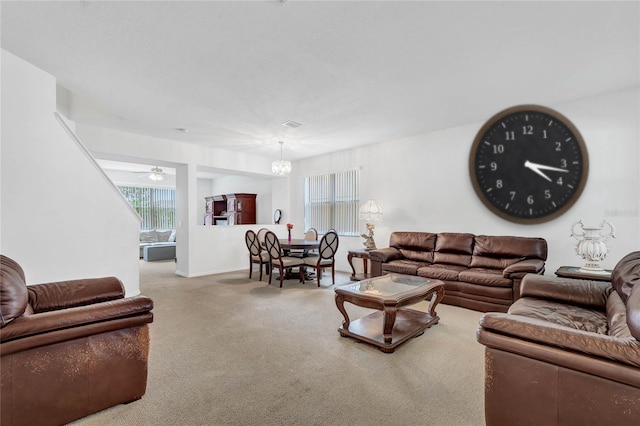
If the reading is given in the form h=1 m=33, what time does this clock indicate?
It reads h=4 m=17
